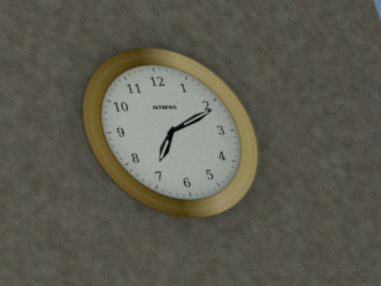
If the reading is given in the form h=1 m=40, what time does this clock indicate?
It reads h=7 m=11
